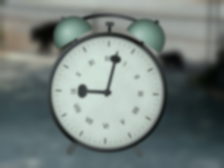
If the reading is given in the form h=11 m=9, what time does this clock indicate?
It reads h=9 m=2
